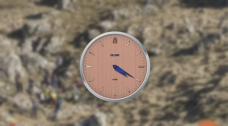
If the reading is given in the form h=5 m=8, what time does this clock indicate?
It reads h=4 m=20
